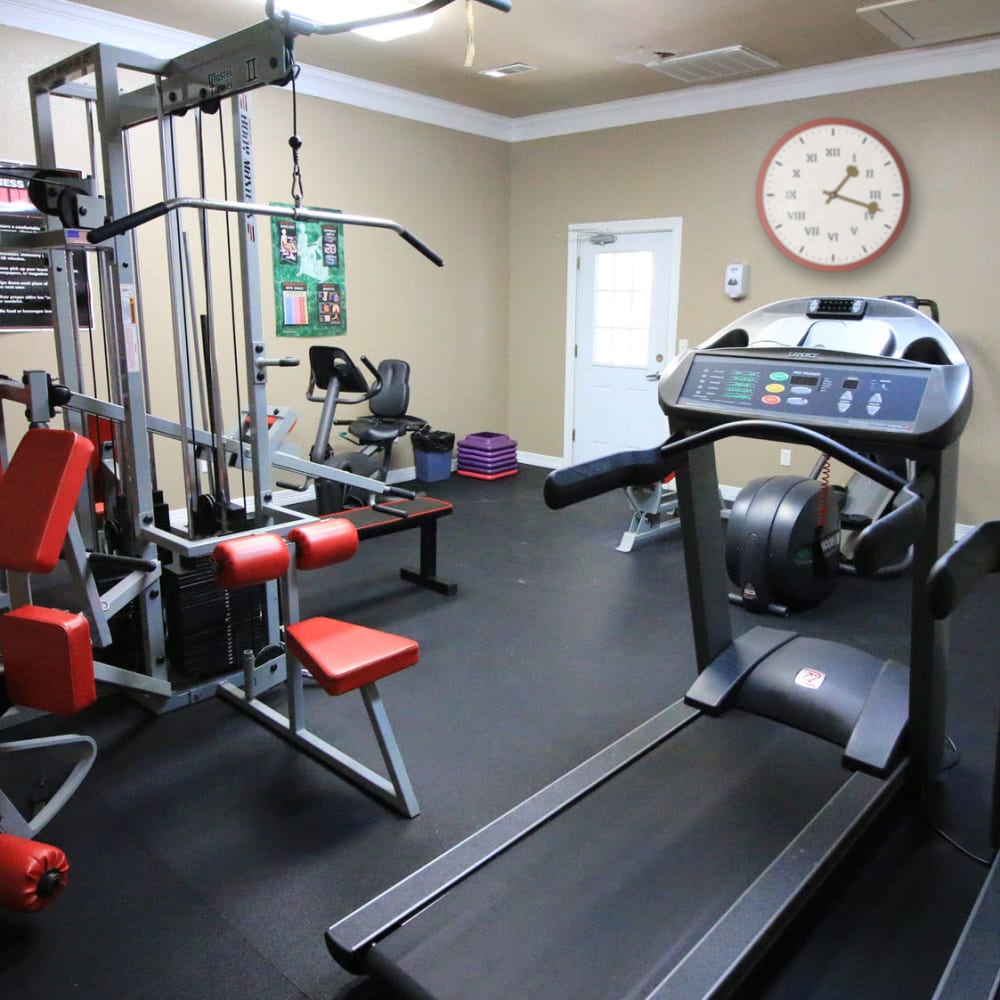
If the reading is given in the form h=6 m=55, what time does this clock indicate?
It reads h=1 m=18
